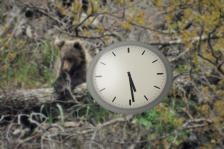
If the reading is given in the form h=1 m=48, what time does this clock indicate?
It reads h=5 m=29
